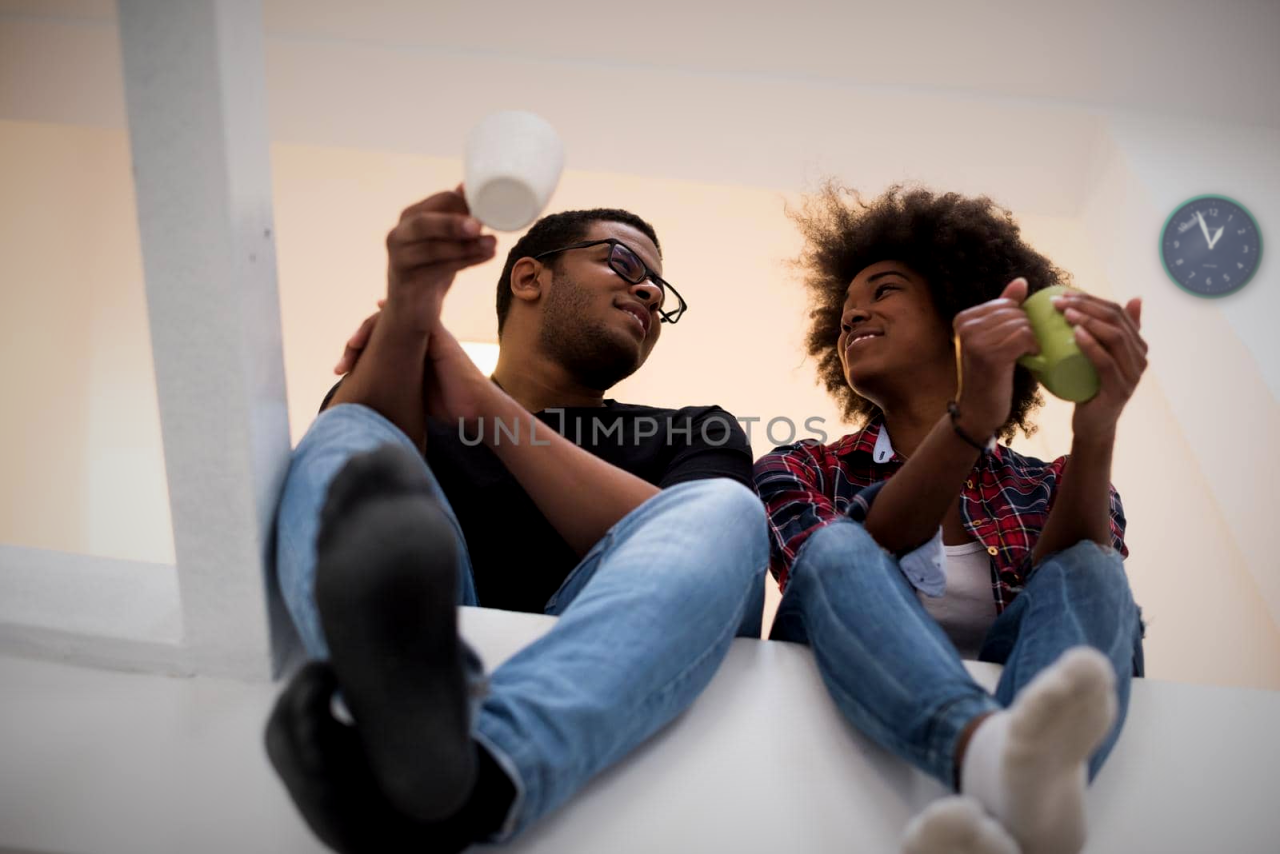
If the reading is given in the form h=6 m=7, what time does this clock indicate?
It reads h=12 m=56
